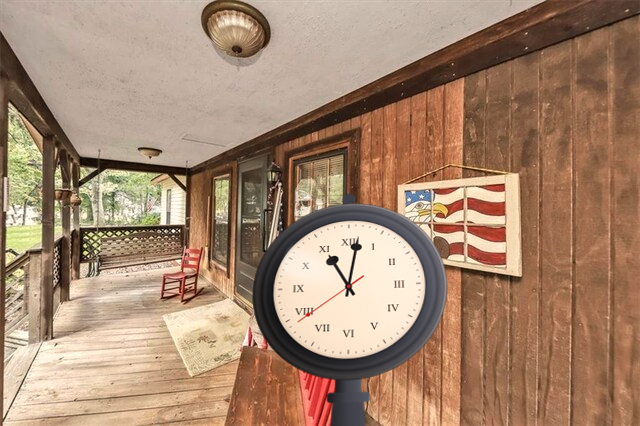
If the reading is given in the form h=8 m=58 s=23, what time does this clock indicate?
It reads h=11 m=1 s=39
